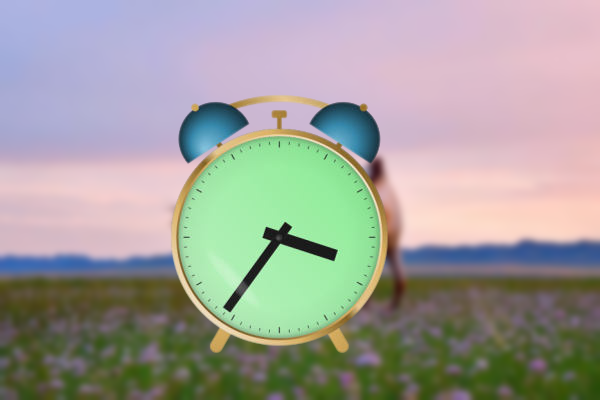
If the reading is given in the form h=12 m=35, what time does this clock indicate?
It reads h=3 m=36
